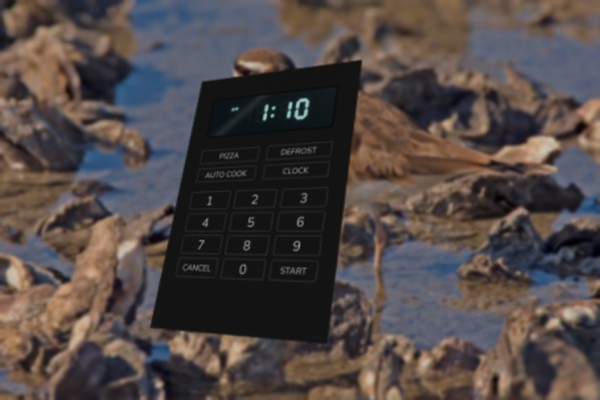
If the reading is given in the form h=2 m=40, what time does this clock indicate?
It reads h=1 m=10
